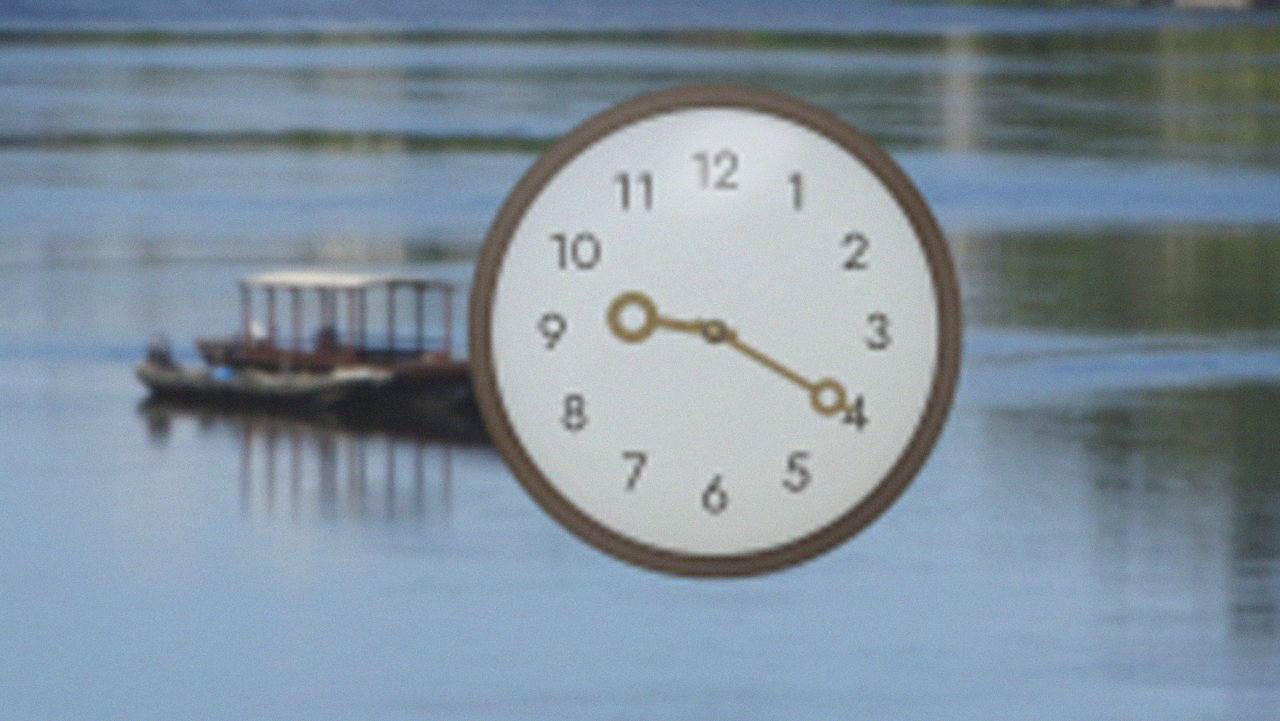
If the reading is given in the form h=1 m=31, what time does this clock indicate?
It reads h=9 m=20
